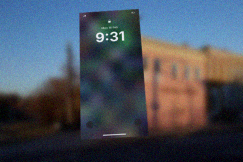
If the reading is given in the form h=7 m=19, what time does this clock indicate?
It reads h=9 m=31
